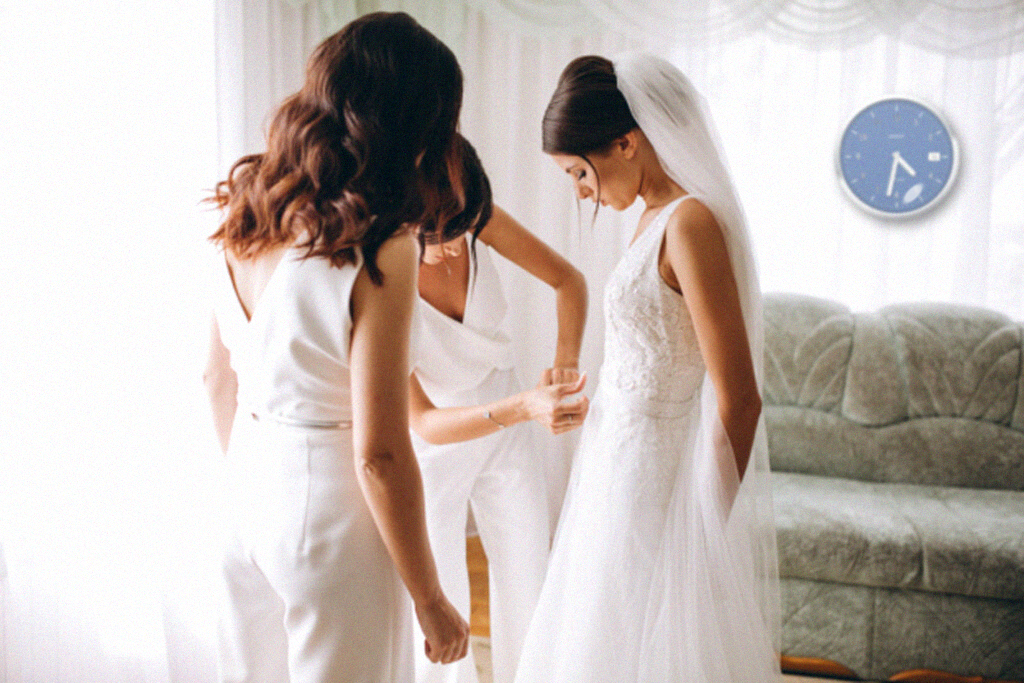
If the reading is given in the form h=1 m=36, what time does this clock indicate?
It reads h=4 m=32
